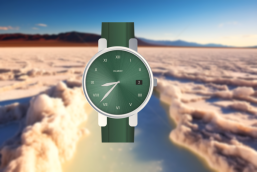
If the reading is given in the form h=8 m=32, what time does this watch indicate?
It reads h=8 m=37
